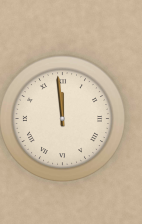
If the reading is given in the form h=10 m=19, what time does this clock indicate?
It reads h=11 m=59
